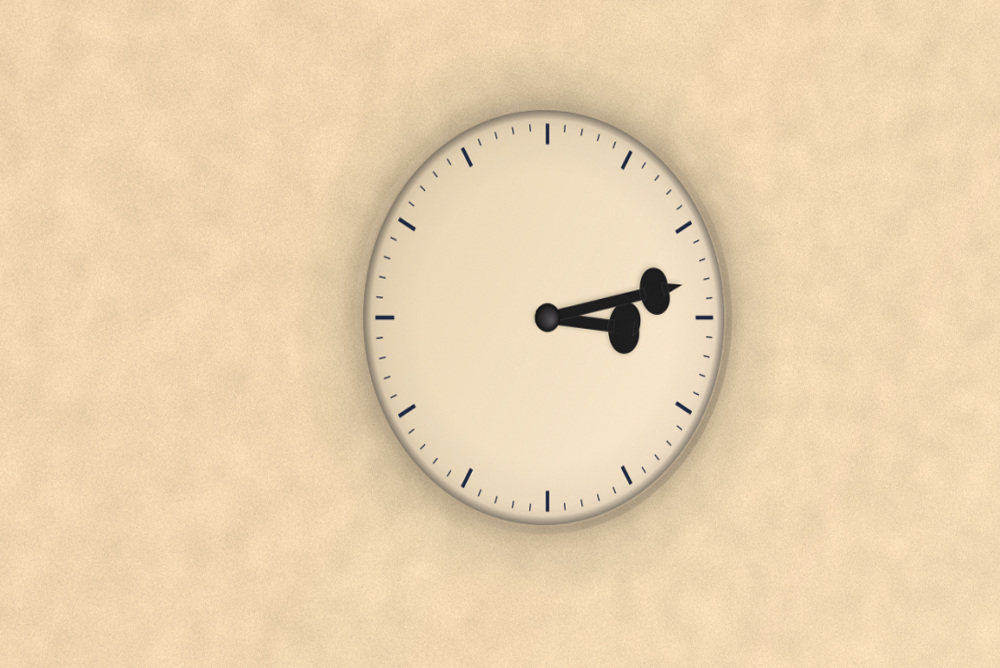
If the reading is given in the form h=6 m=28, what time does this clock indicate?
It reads h=3 m=13
